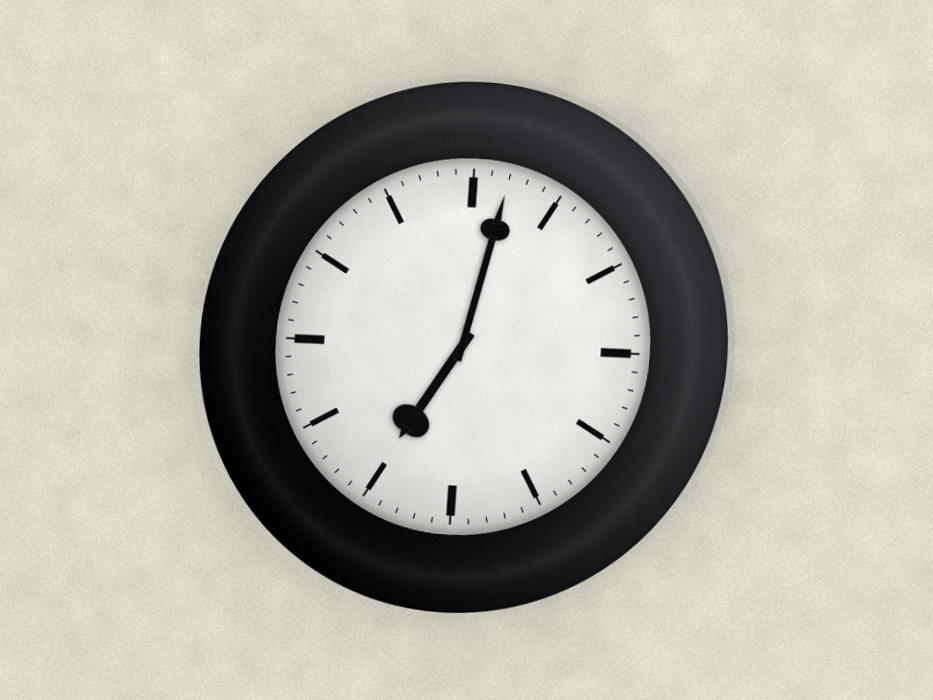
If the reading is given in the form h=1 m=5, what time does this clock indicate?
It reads h=7 m=2
